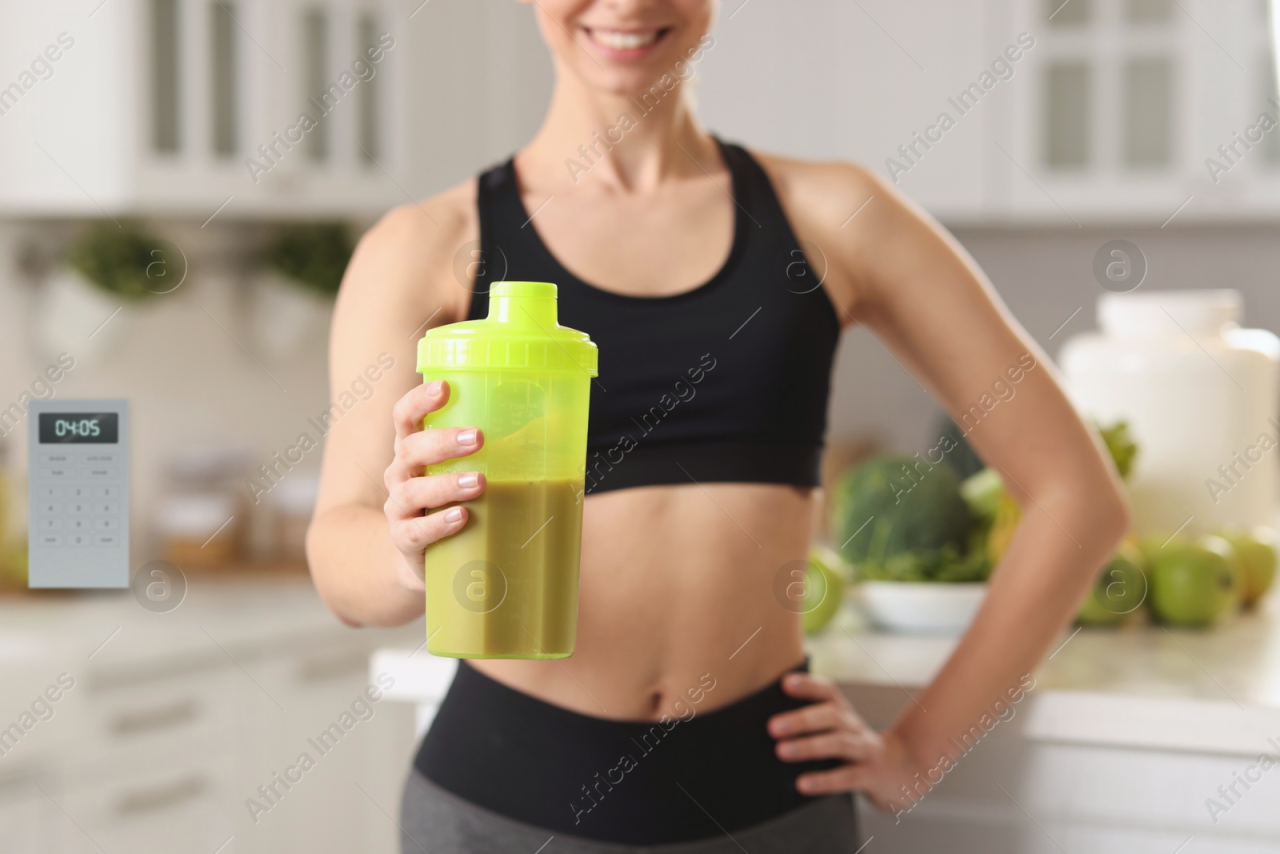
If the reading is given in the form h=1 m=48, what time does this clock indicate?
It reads h=4 m=5
